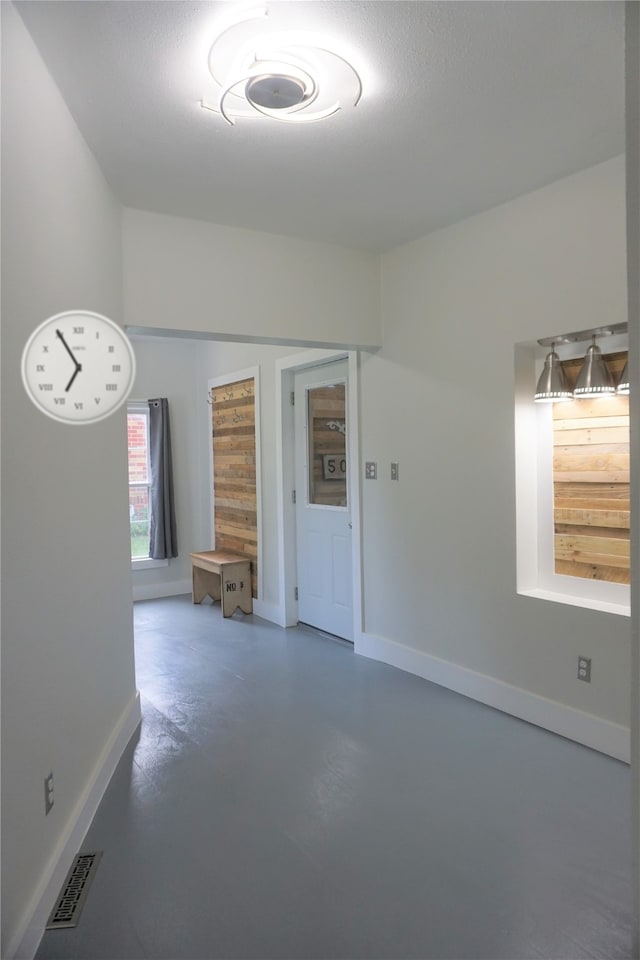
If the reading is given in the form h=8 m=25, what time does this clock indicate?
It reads h=6 m=55
